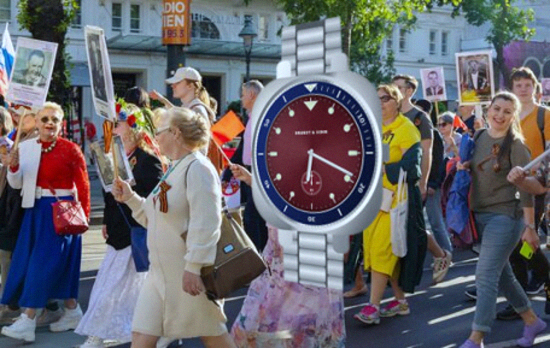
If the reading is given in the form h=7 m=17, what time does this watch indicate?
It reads h=6 m=19
